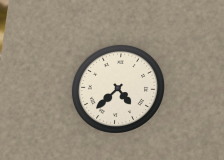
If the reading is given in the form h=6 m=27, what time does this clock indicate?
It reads h=4 m=37
